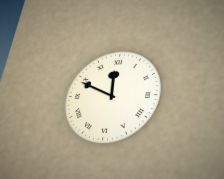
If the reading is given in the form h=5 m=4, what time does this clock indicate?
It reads h=11 m=49
